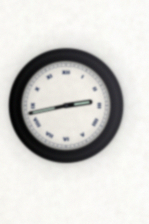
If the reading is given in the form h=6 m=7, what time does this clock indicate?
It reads h=2 m=43
